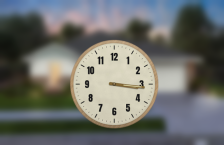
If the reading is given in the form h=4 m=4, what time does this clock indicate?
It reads h=3 m=16
